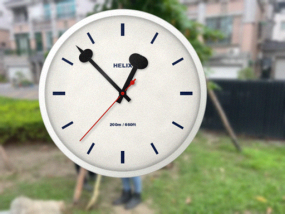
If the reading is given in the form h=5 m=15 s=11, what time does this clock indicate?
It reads h=12 m=52 s=37
